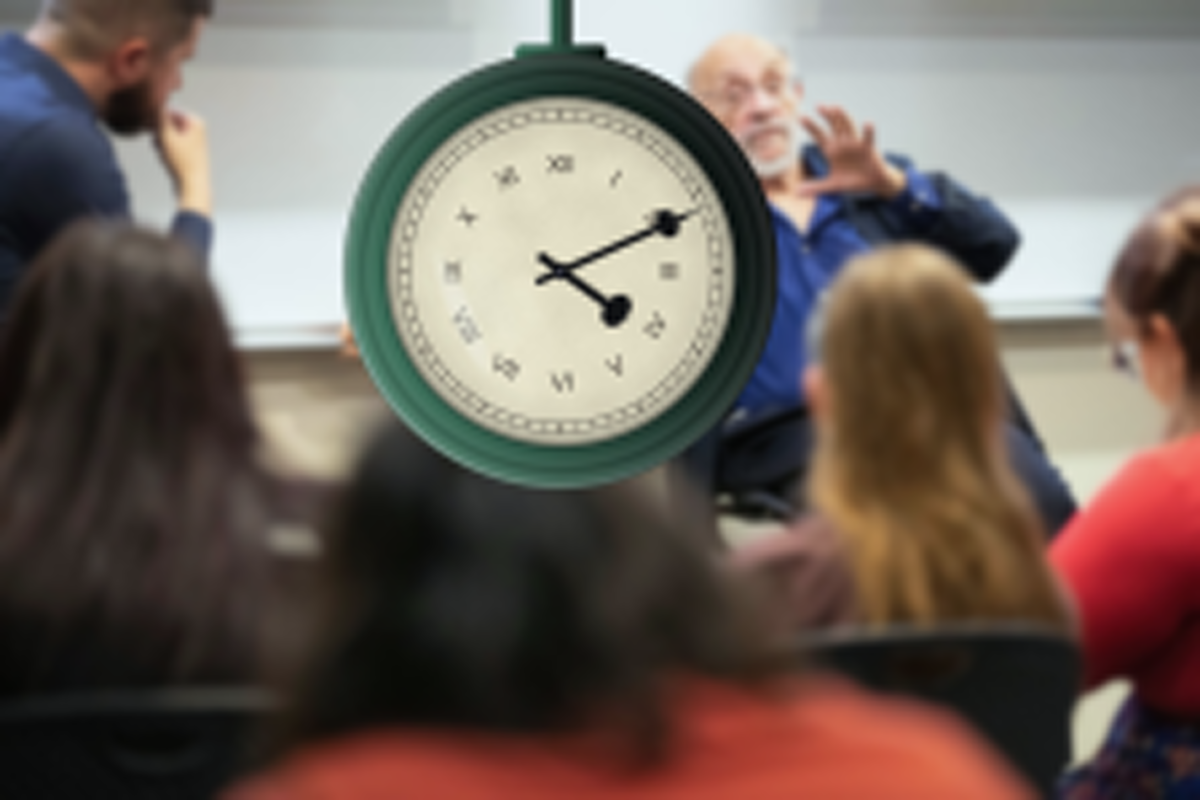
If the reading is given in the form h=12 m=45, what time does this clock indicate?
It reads h=4 m=11
